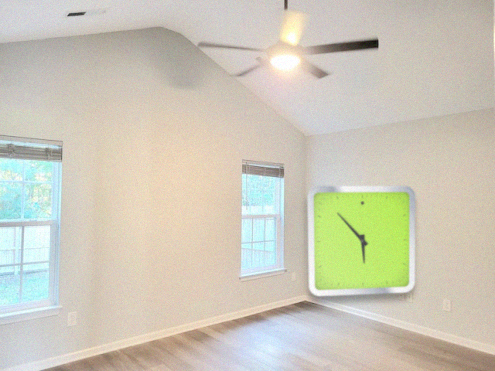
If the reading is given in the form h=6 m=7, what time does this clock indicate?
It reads h=5 m=53
